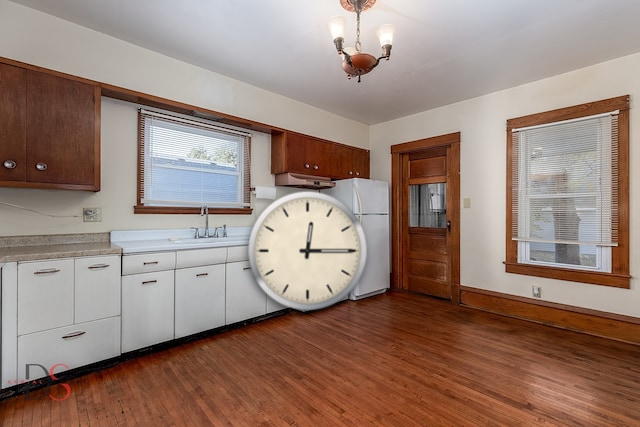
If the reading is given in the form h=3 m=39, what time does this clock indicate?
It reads h=12 m=15
